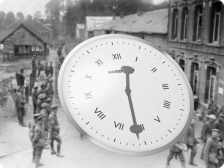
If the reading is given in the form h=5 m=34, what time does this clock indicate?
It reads h=12 m=31
